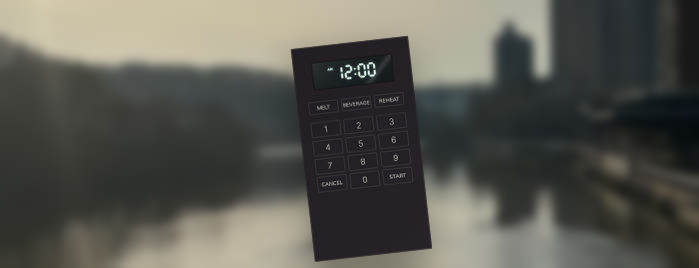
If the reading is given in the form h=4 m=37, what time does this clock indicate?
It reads h=12 m=0
